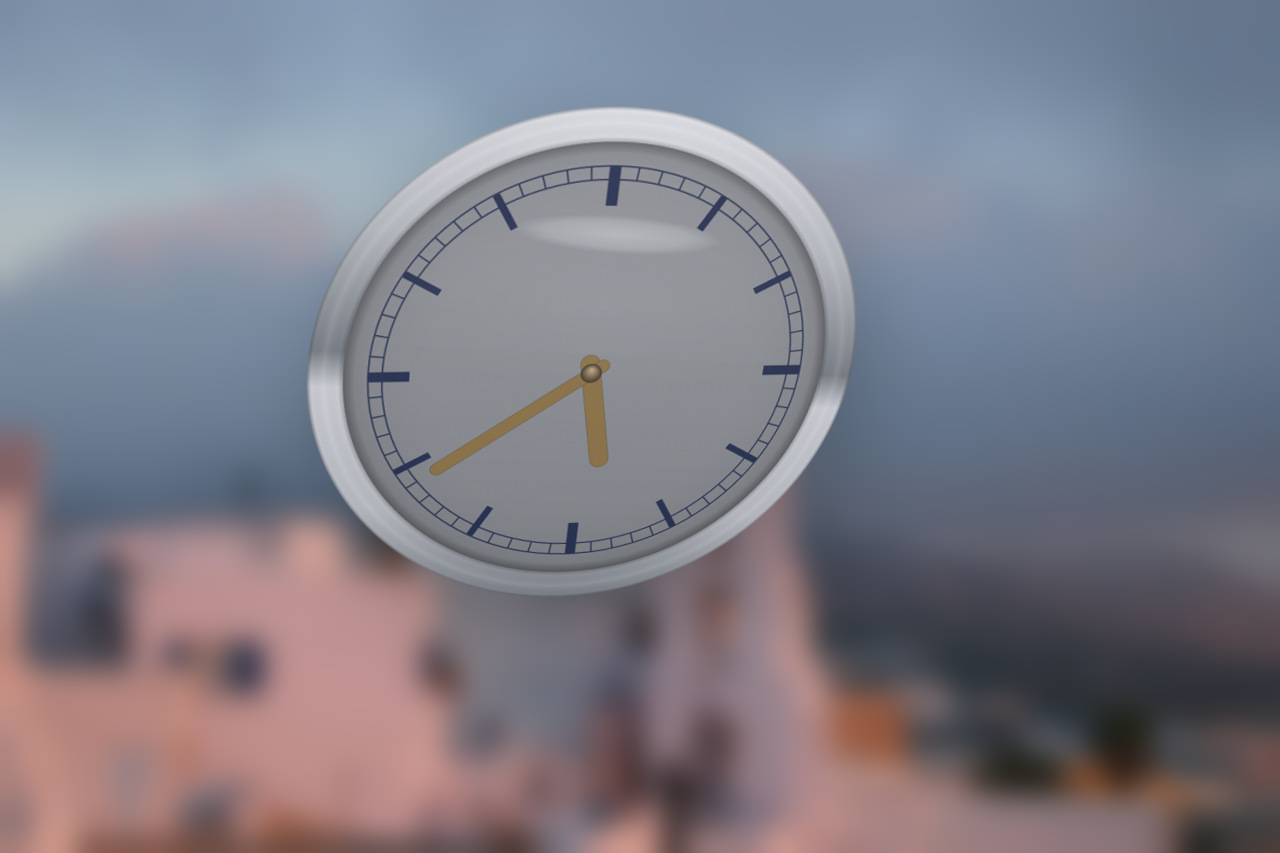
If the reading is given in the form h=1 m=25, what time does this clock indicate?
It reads h=5 m=39
